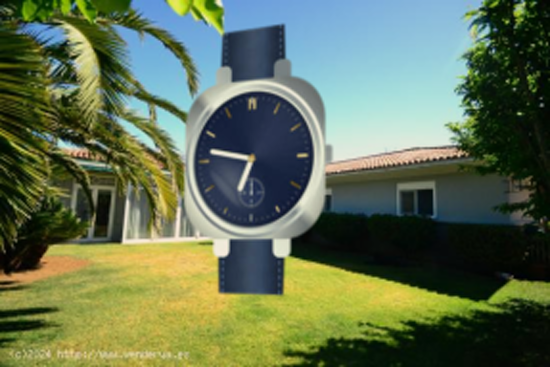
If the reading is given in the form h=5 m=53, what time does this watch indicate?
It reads h=6 m=47
